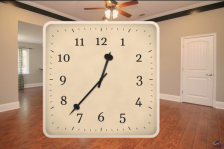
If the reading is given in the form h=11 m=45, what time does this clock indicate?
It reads h=12 m=37
